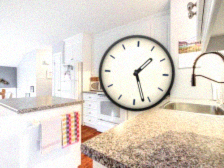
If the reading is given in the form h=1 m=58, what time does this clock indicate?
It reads h=1 m=27
